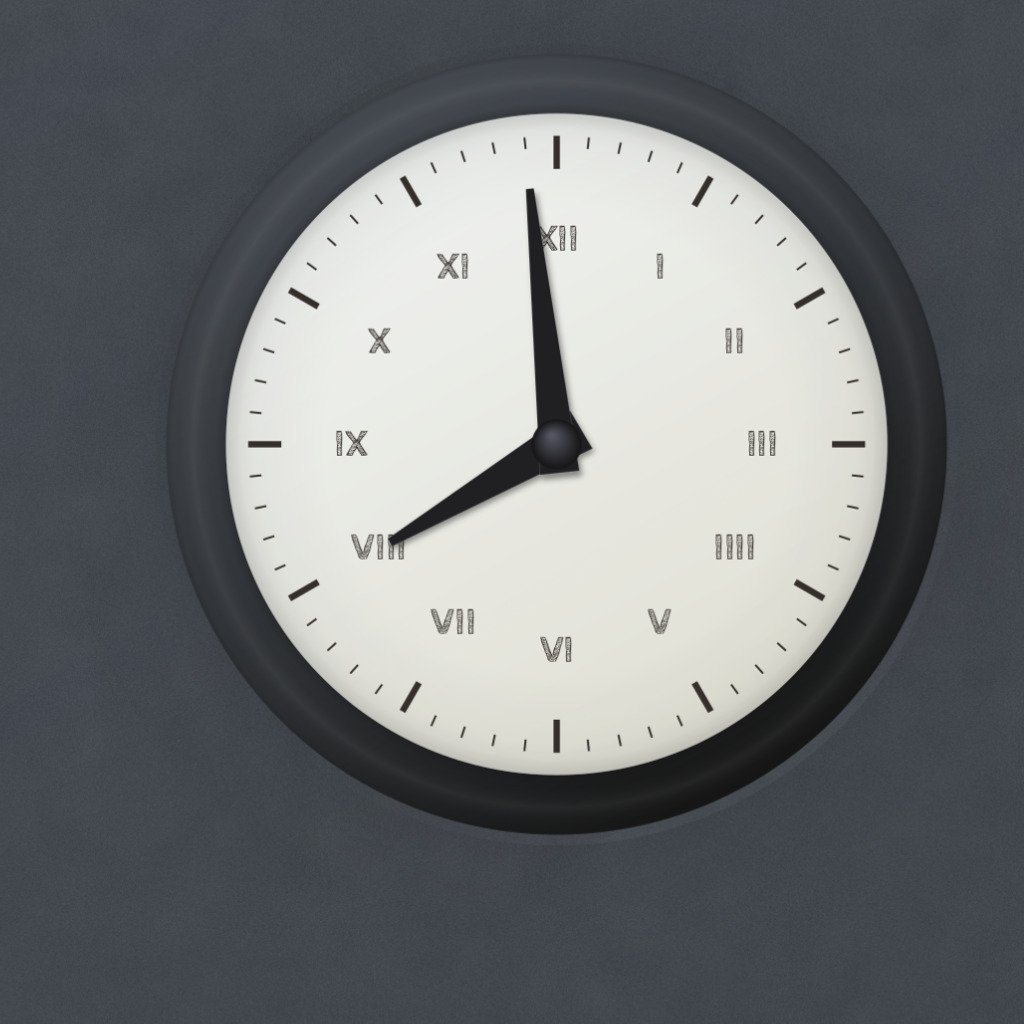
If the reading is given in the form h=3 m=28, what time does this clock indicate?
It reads h=7 m=59
